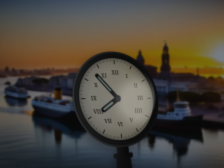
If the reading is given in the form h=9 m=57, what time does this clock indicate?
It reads h=7 m=53
